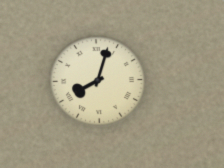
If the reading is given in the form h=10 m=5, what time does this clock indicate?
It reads h=8 m=3
